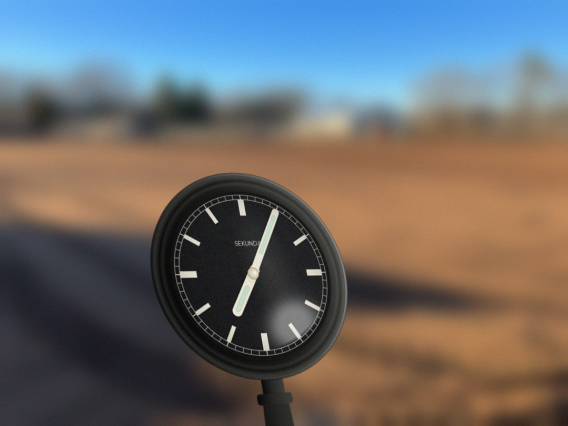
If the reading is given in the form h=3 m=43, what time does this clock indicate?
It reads h=7 m=5
